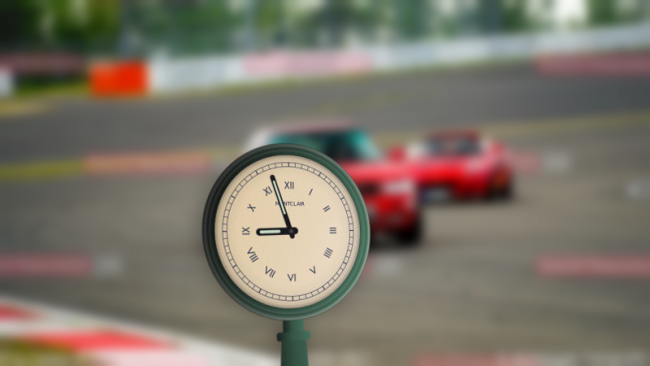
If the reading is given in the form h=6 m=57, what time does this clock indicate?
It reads h=8 m=57
